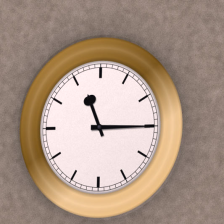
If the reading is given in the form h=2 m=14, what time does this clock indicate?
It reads h=11 m=15
